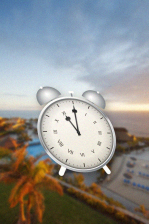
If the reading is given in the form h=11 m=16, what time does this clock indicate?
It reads h=11 m=0
